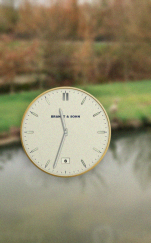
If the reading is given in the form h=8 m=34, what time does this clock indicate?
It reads h=11 m=33
